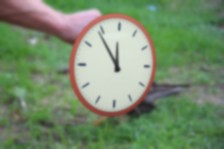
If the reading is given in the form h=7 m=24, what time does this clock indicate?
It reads h=11 m=54
